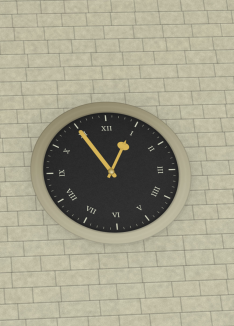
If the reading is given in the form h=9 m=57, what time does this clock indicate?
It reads h=12 m=55
